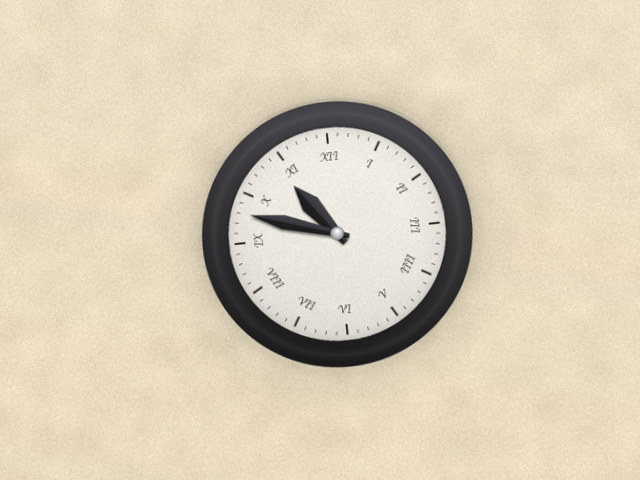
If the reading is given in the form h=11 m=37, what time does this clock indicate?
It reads h=10 m=48
